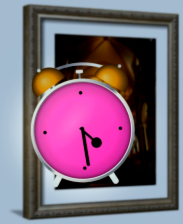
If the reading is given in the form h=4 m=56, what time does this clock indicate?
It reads h=4 m=29
